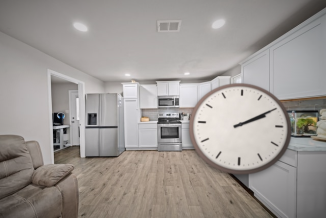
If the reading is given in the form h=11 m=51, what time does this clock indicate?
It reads h=2 m=10
